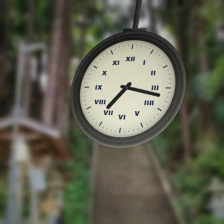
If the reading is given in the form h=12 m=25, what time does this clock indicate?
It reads h=7 m=17
